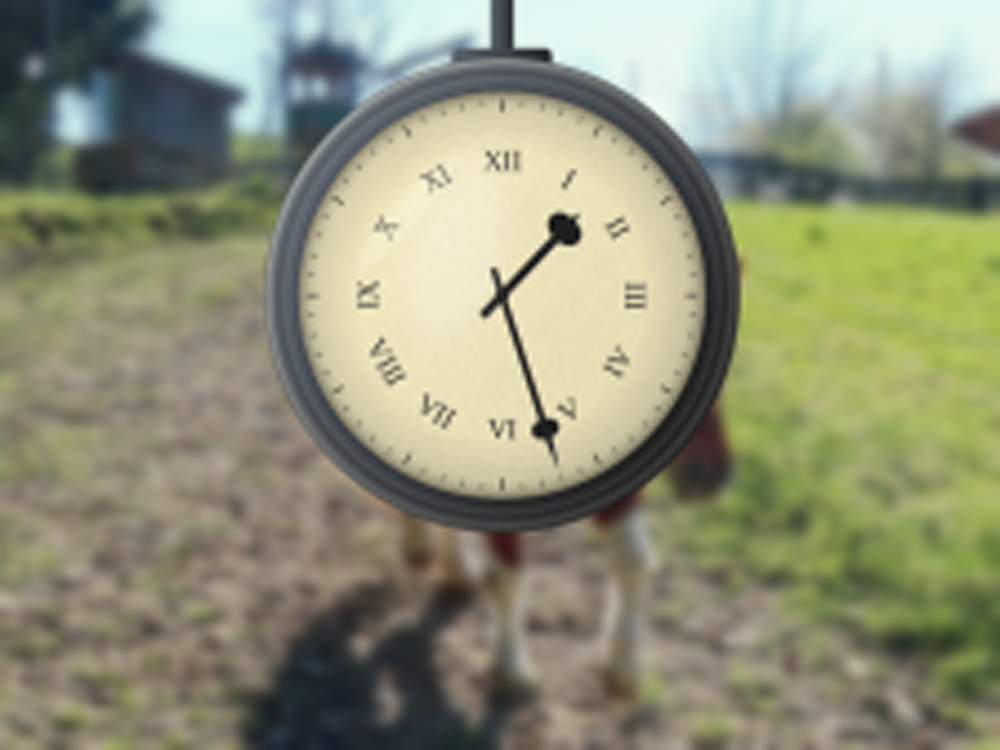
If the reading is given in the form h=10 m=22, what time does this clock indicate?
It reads h=1 m=27
